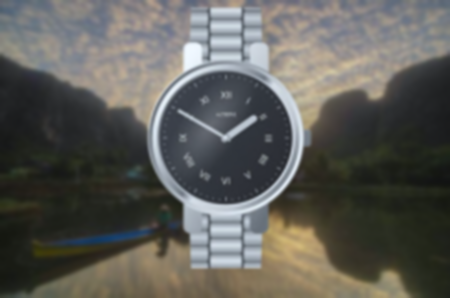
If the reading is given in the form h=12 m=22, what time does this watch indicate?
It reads h=1 m=50
